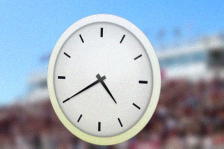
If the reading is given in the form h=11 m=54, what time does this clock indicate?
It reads h=4 m=40
